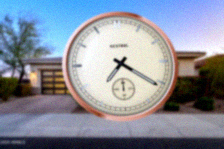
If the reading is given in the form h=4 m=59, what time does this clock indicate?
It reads h=7 m=21
